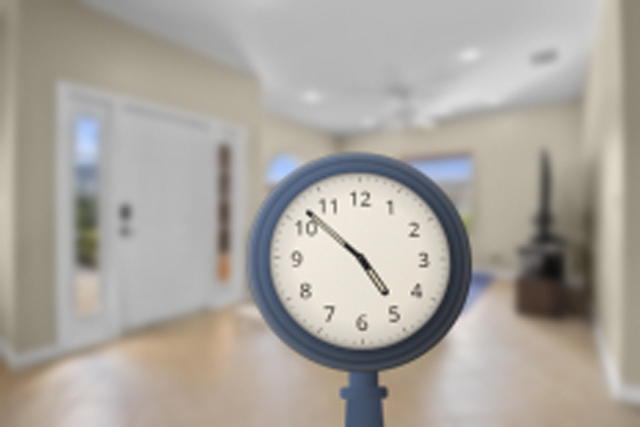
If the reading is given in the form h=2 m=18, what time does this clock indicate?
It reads h=4 m=52
